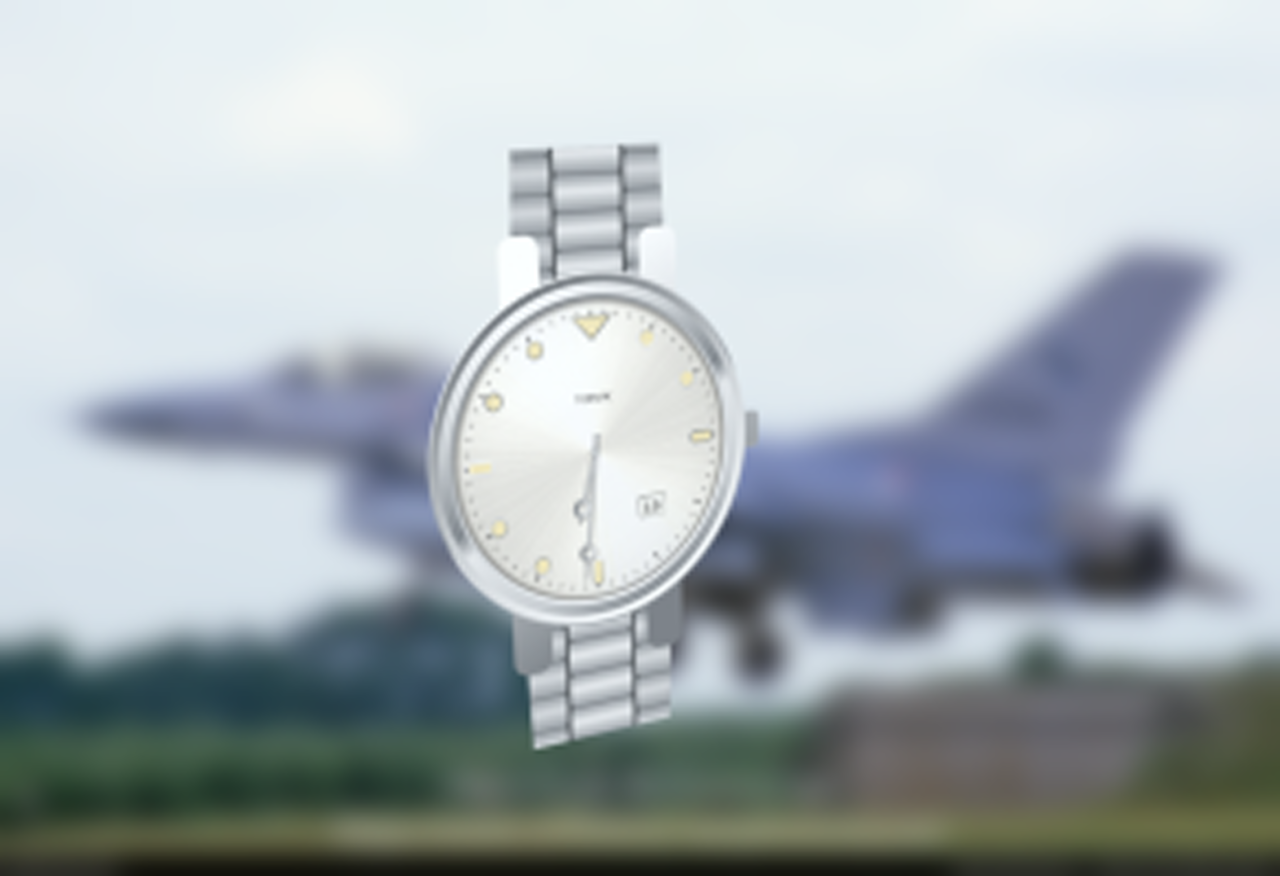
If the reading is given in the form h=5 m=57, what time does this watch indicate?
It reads h=6 m=31
